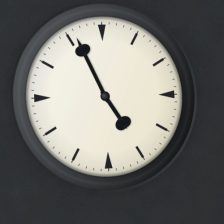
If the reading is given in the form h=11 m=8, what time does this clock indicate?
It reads h=4 m=56
